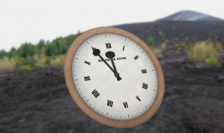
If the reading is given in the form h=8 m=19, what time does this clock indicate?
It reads h=11 m=55
